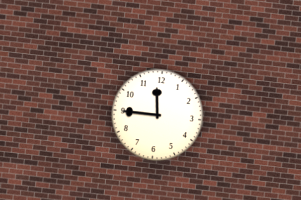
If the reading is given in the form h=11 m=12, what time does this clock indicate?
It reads h=11 m=45
